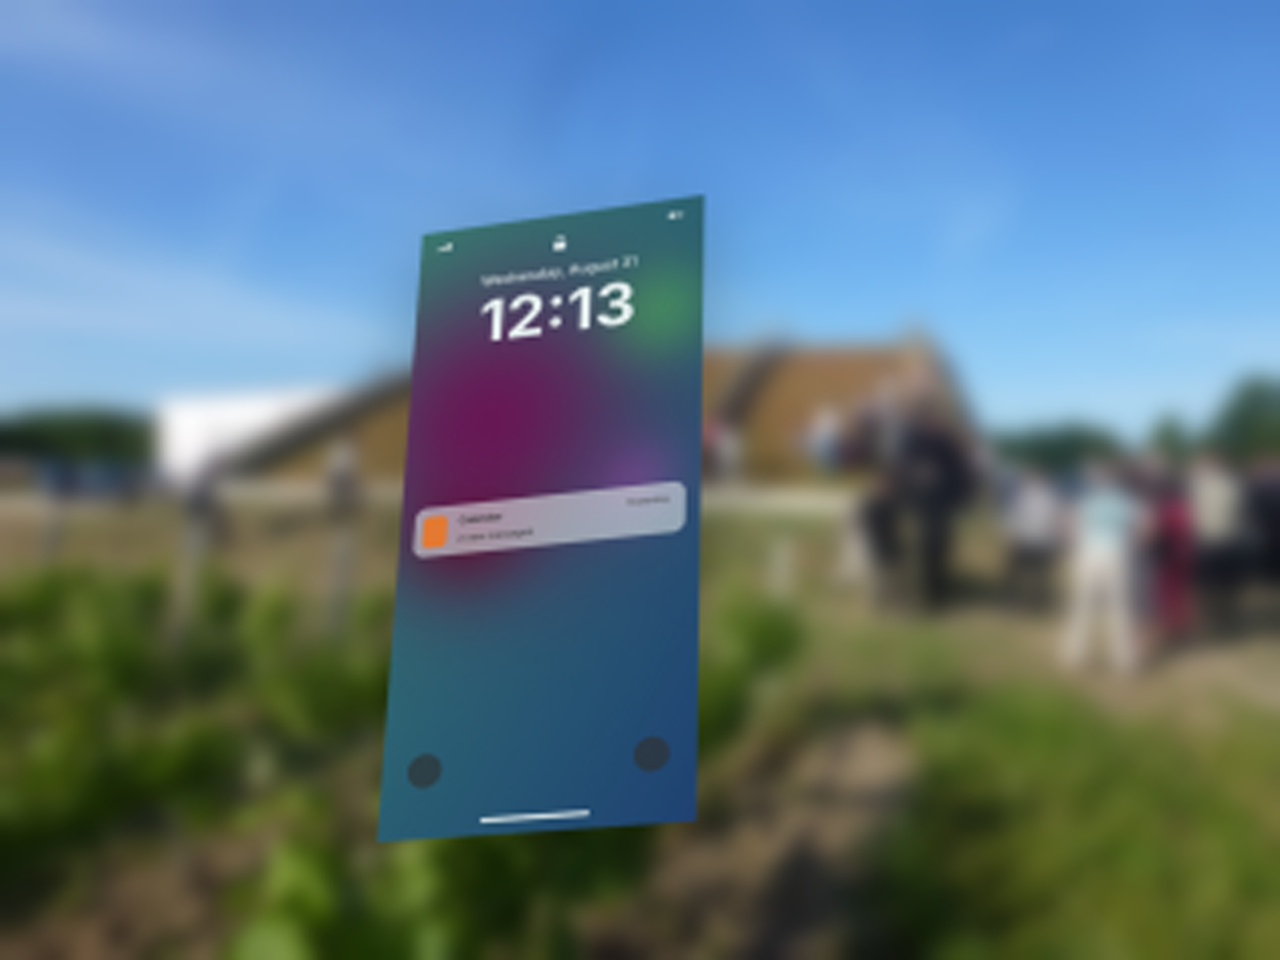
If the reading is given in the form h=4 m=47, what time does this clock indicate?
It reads h=12 m=13
